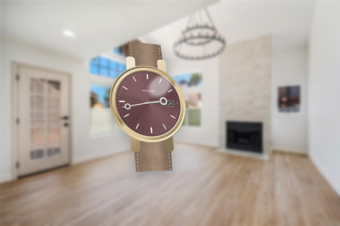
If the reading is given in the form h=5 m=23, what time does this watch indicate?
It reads h=2 m=43
